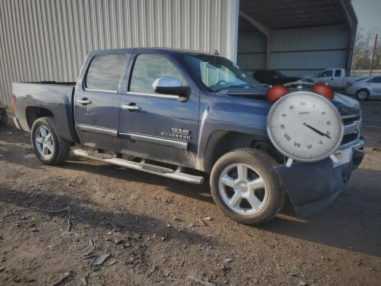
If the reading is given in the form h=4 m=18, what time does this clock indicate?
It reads h=4 m=21
